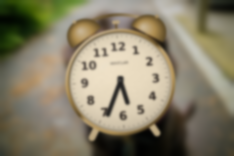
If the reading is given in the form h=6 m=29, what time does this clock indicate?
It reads h=5 m=34
